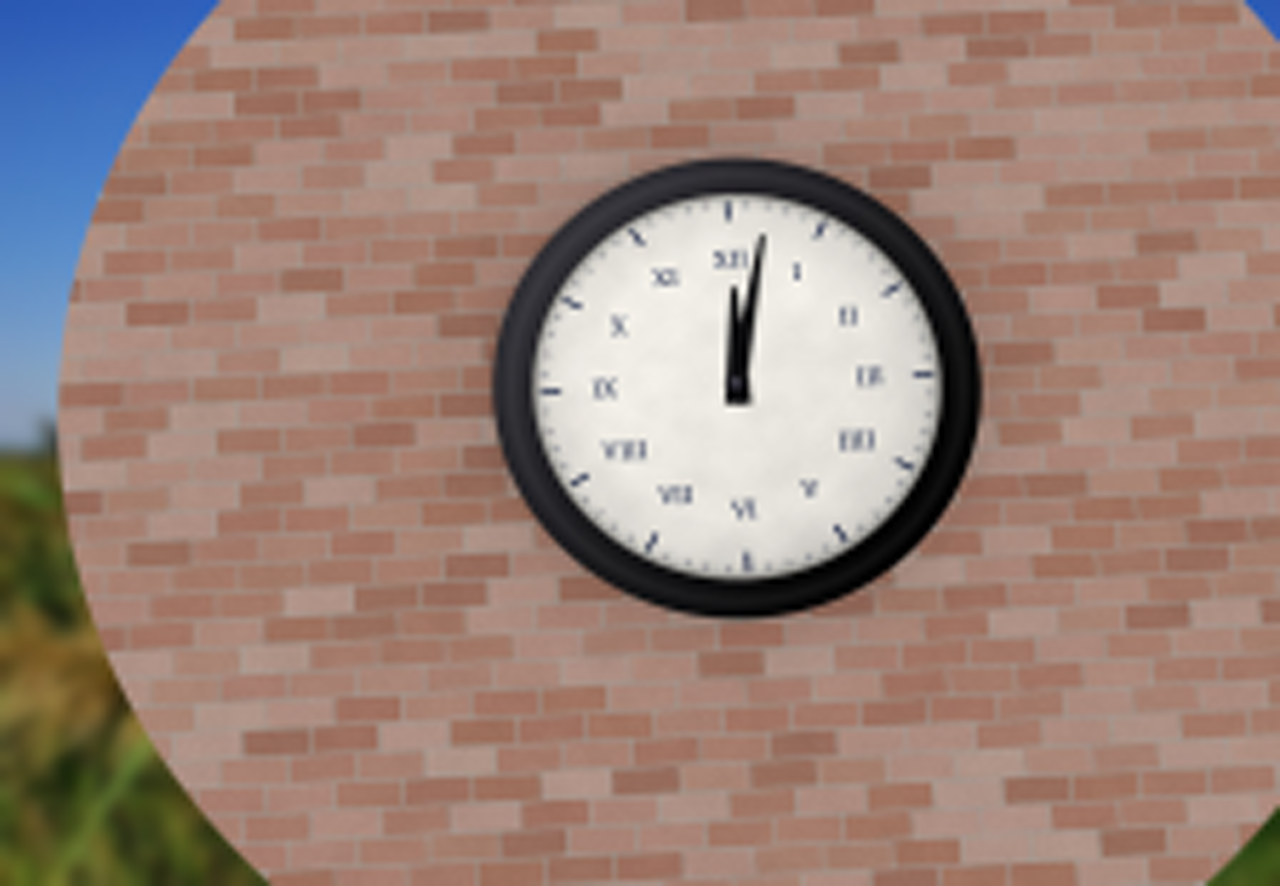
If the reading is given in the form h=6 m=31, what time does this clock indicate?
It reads h=12 m=2
